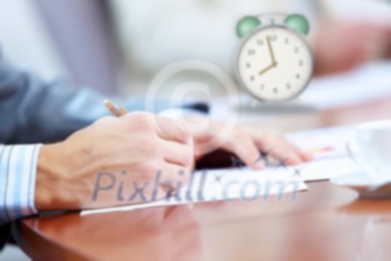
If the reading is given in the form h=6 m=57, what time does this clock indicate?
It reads h=7 m=58
